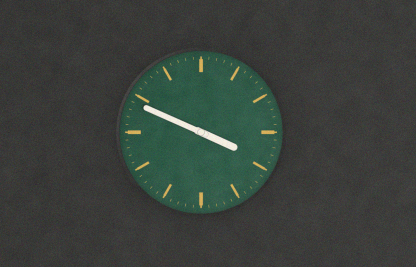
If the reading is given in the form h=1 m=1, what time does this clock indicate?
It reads h=3 m=49
